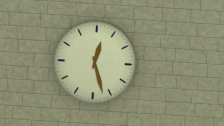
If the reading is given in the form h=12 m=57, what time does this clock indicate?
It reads h=12 m=27
